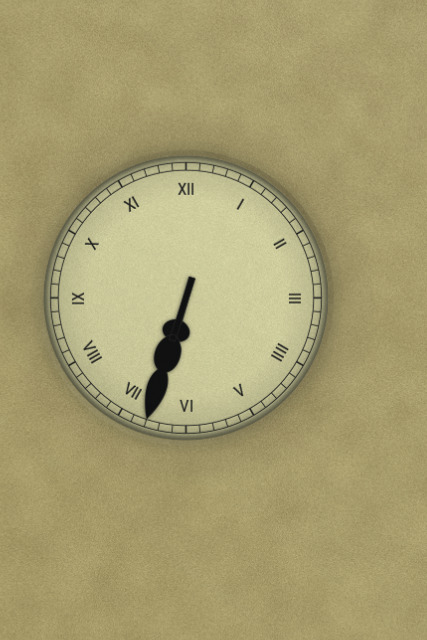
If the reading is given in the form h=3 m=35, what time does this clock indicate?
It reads h=6 m=33
